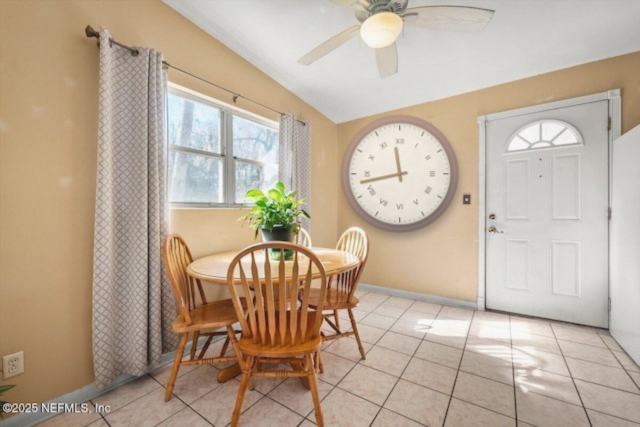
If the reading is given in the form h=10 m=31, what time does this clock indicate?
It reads h=11 m=43
